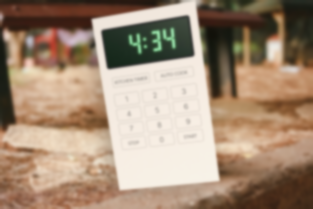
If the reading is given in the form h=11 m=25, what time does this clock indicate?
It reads h=4 m=34
